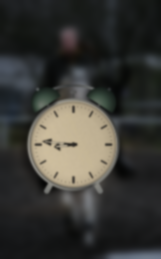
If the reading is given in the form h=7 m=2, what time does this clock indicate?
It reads h=8 m=46
